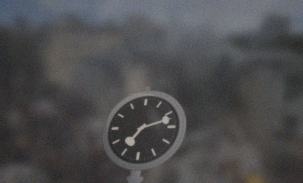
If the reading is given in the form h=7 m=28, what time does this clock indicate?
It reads h=7 m=12
